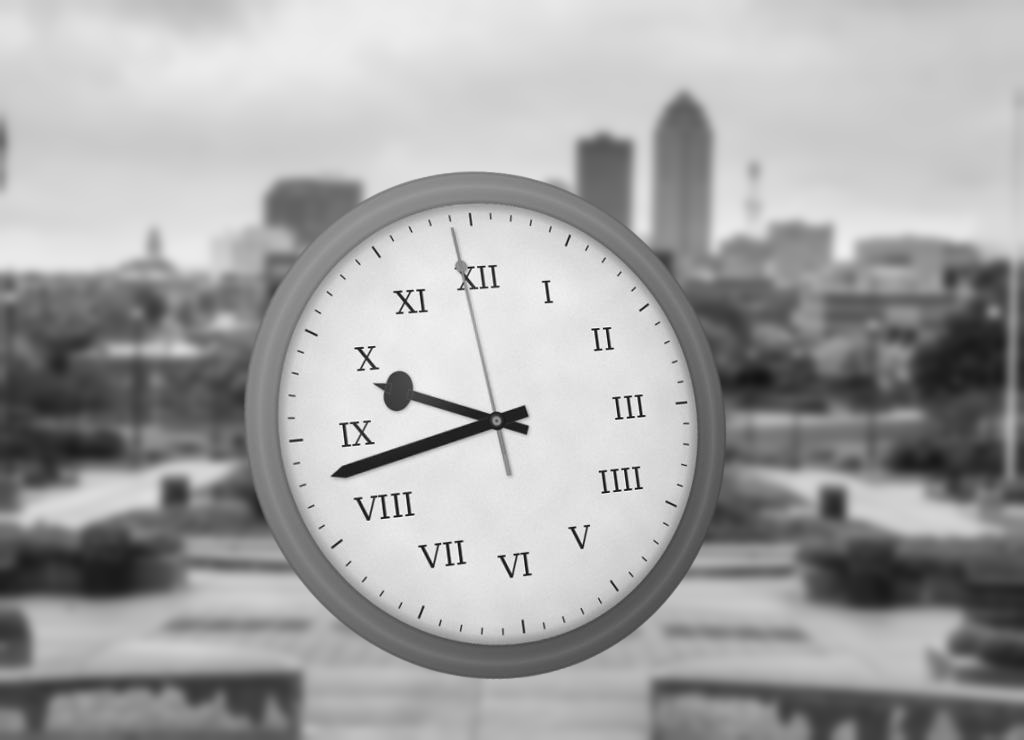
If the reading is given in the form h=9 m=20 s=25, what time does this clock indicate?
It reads h=9 m=42 s=59
